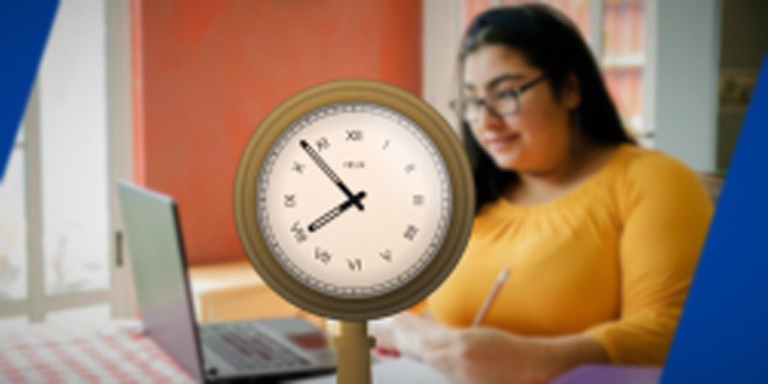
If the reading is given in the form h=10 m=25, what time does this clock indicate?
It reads h=7 m=53
